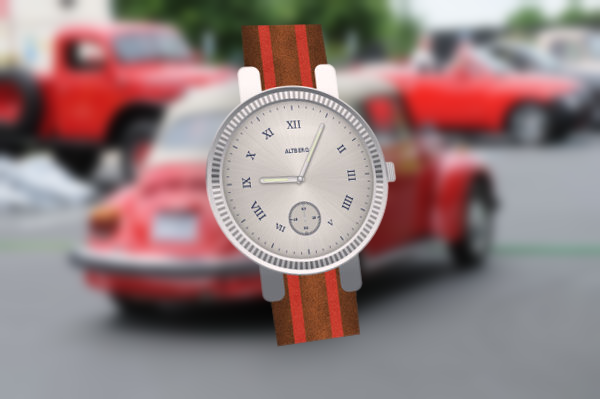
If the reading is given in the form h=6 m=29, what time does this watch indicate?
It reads h=9 m=5
